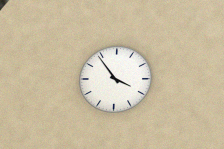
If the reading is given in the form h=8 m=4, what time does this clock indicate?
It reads h=3 m=54
